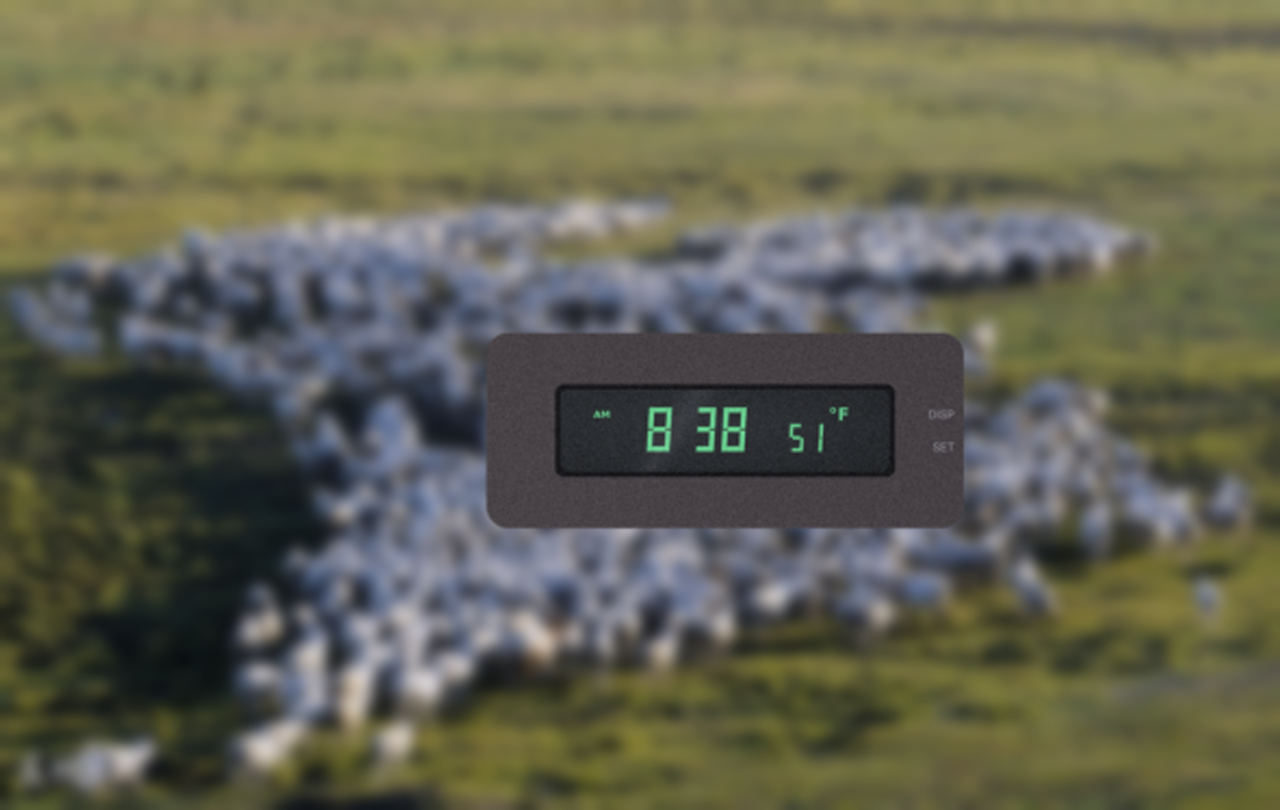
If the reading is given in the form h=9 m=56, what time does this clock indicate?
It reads h=8 m=38
